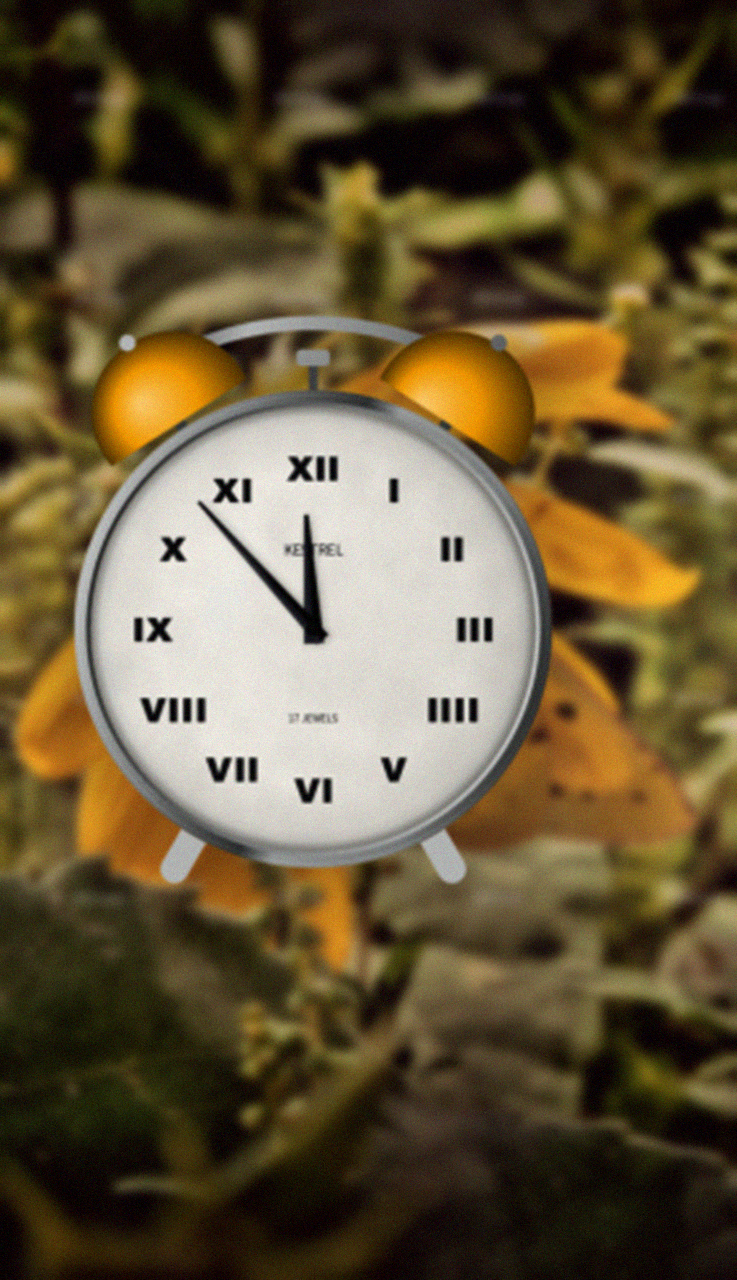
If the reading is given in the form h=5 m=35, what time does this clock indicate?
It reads h=11 m=53
